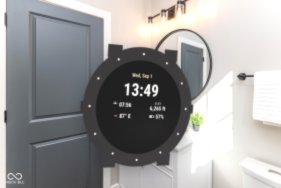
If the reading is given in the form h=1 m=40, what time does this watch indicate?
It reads h=13 m=49
